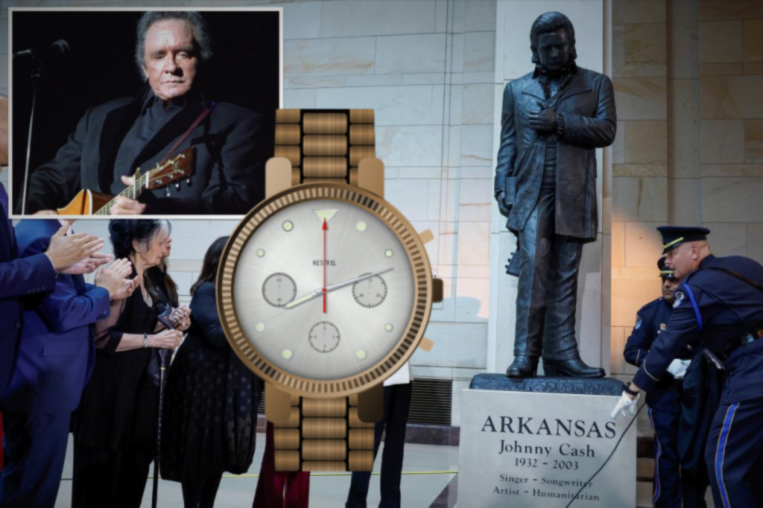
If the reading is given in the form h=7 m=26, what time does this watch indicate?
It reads h=8 m=12
